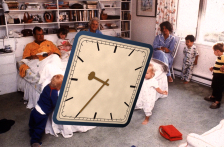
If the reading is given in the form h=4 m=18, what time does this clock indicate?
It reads h=9 m=35
